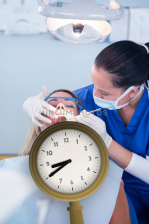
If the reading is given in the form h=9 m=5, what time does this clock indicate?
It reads h=8 m=40
